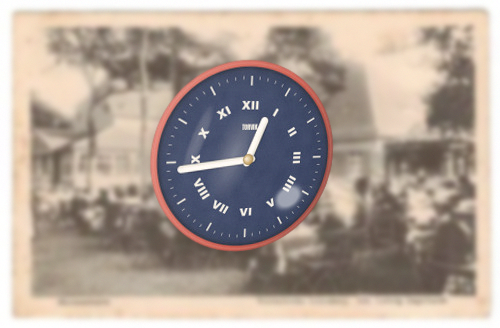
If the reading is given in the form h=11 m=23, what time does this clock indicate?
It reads h=12 m=44
